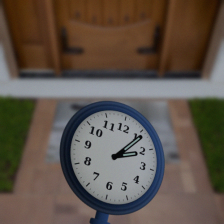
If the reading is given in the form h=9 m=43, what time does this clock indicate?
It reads h=2 m=6
